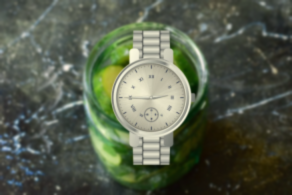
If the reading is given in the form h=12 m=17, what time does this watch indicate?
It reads h=2 m=45
